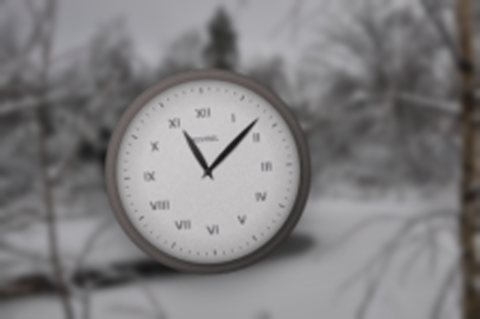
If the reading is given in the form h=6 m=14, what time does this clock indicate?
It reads h=11 m=8
